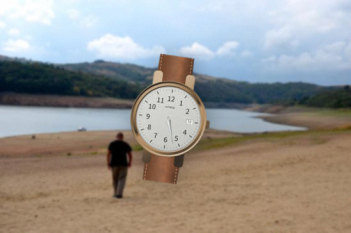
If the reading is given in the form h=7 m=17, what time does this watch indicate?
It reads h=5 m=27
